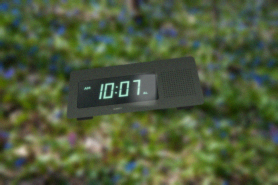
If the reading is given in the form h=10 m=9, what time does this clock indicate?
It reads h=10 m=7
